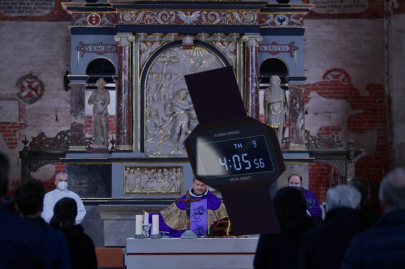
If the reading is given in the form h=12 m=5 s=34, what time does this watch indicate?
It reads h=4 m=5 s=56
